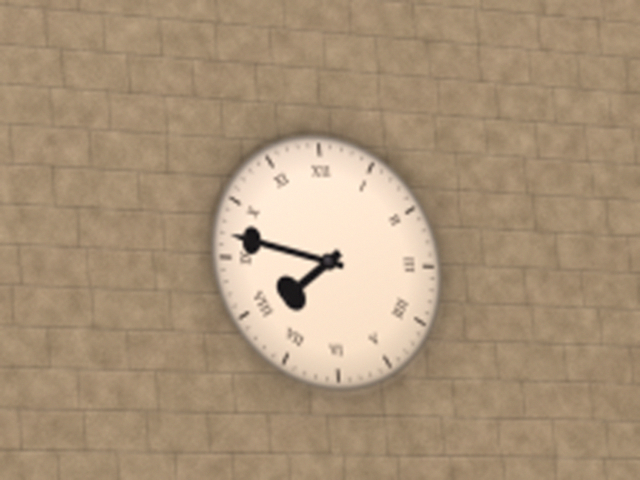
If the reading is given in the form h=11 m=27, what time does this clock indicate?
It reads h=7 m=47
